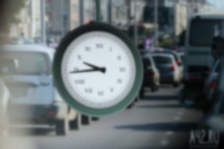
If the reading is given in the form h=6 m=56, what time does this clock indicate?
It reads h=9 m=44
